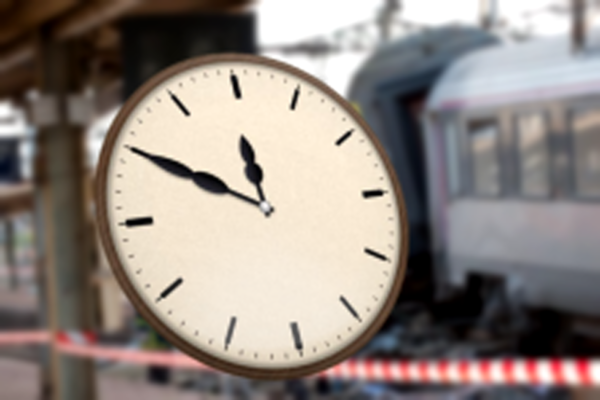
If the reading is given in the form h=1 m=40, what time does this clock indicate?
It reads h=11 m=50
